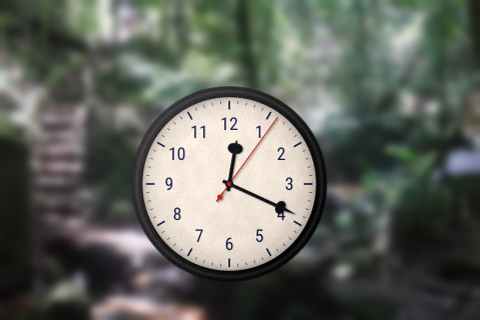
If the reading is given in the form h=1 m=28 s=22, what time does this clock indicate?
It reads h=12 m=19 s=6
